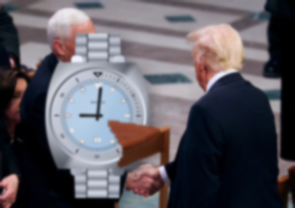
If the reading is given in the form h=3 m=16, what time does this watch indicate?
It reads h=9 m=1
